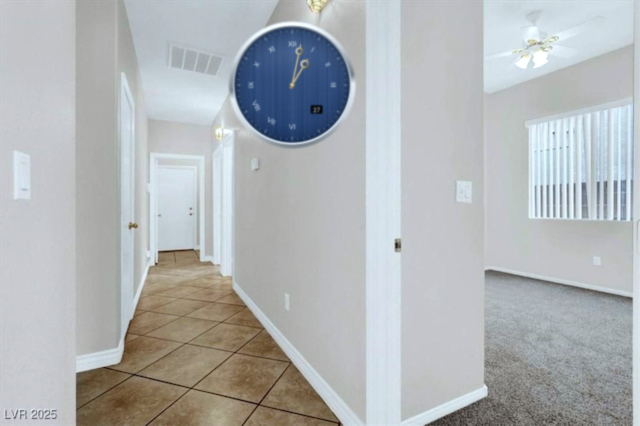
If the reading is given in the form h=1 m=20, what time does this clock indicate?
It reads h=1 m=2
